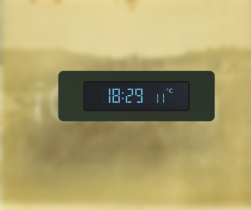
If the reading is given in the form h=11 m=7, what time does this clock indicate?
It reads h=18 m=29
